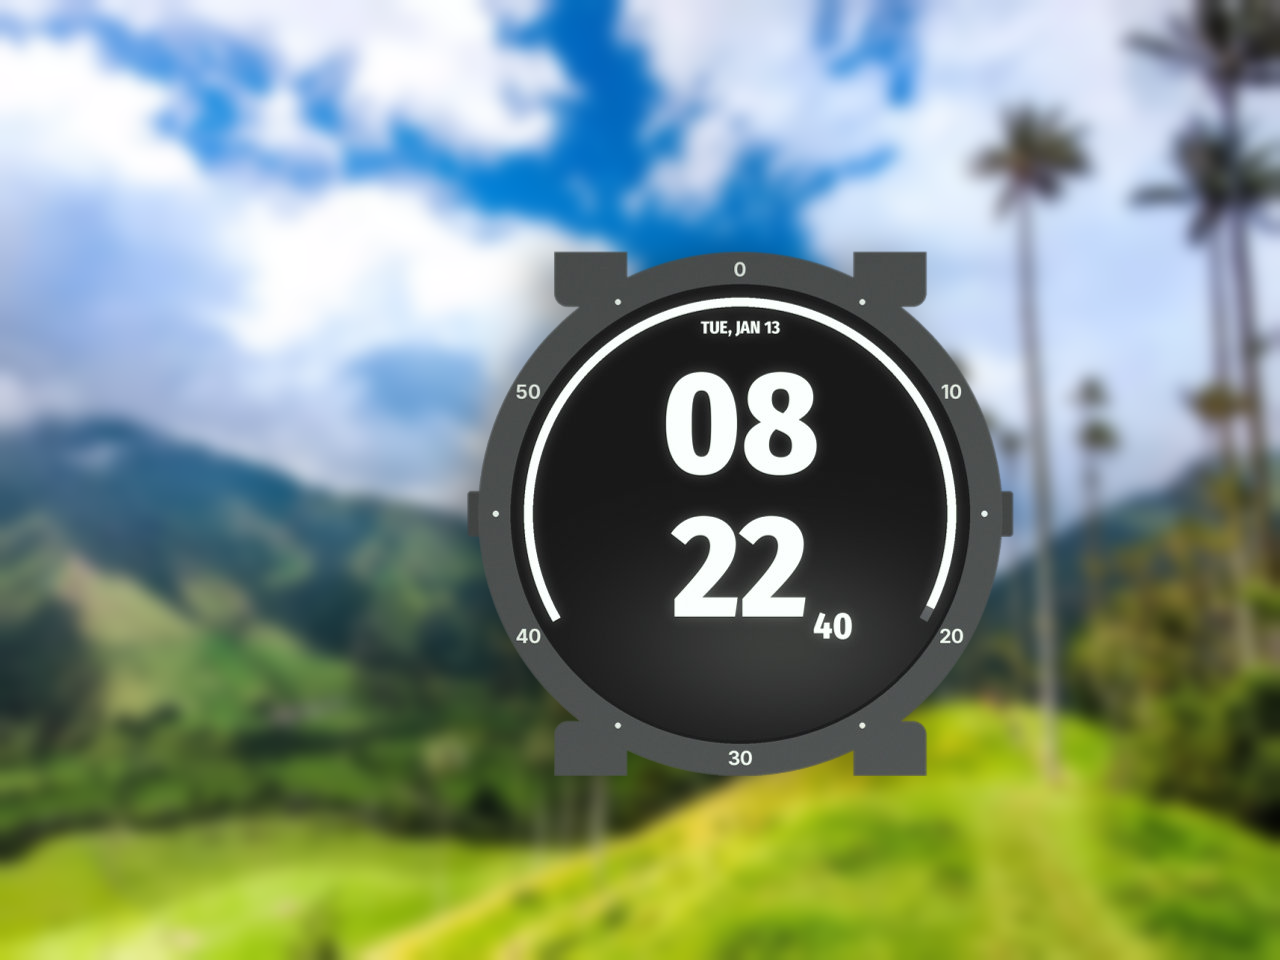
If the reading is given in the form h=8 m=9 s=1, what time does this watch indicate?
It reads h=8 m=22 s=40
